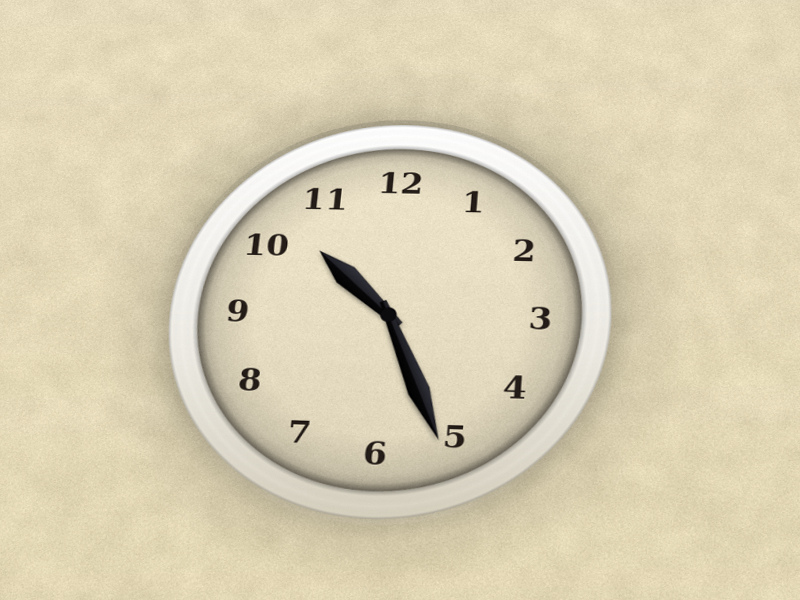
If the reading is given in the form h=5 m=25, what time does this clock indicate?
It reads h=10 m=26
